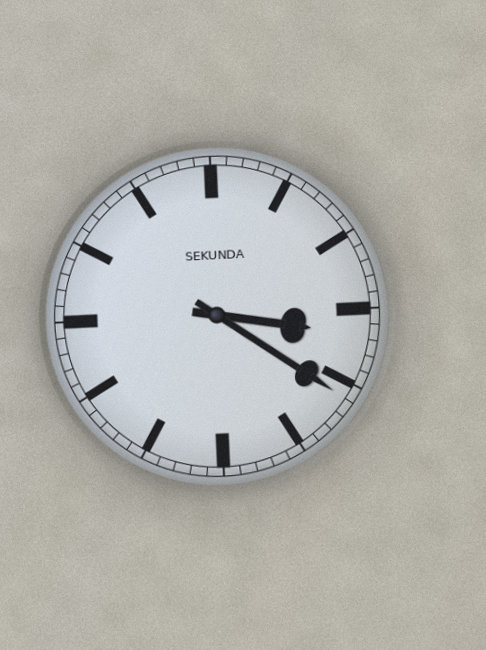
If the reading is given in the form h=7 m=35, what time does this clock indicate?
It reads h=3 m=21
